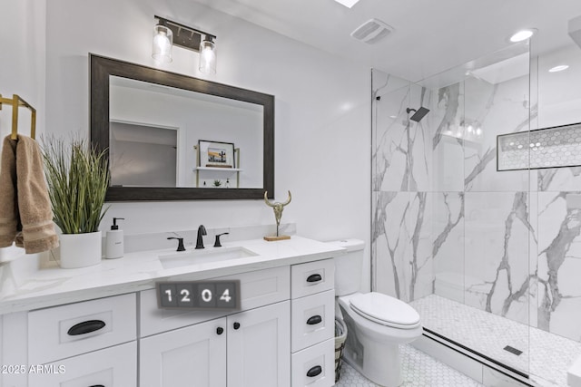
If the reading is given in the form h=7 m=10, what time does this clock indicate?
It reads h=12 m=4
